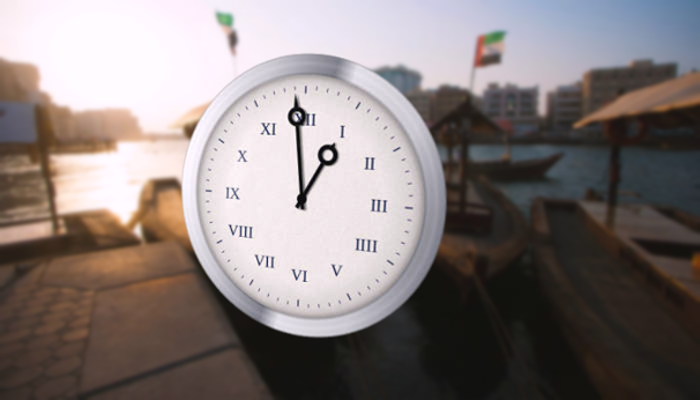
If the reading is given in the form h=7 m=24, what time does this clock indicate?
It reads h=12 m=59
